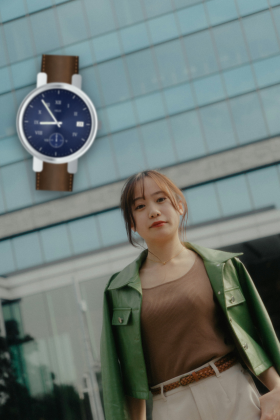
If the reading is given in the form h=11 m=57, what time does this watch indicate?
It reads h=8 m=54
